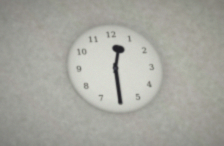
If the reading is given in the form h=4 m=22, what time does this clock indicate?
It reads h=12 m=30
